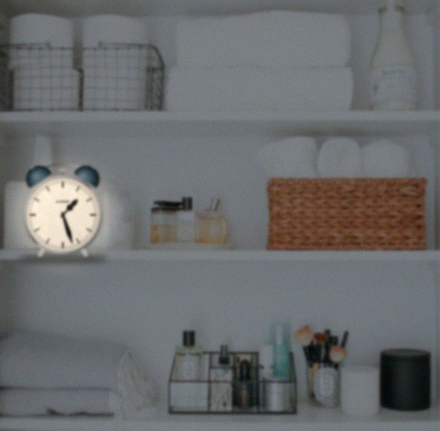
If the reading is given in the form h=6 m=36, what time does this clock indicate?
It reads h=1 m=27
